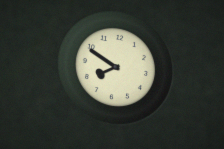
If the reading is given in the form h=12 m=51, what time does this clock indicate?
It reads h=7 m=49
